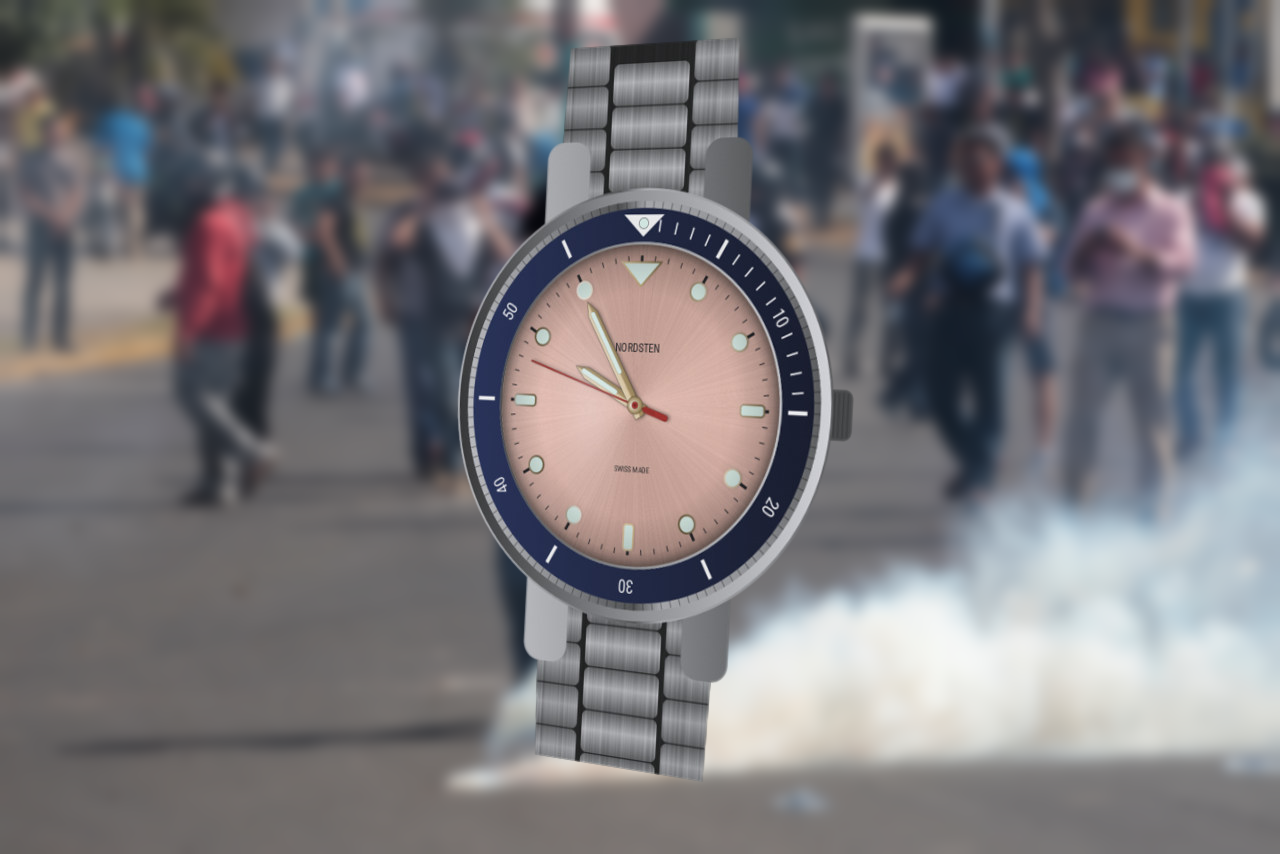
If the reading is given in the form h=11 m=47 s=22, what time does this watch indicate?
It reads h=9 m=54 s=48
